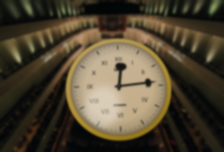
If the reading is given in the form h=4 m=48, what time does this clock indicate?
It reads h=12 m=14
